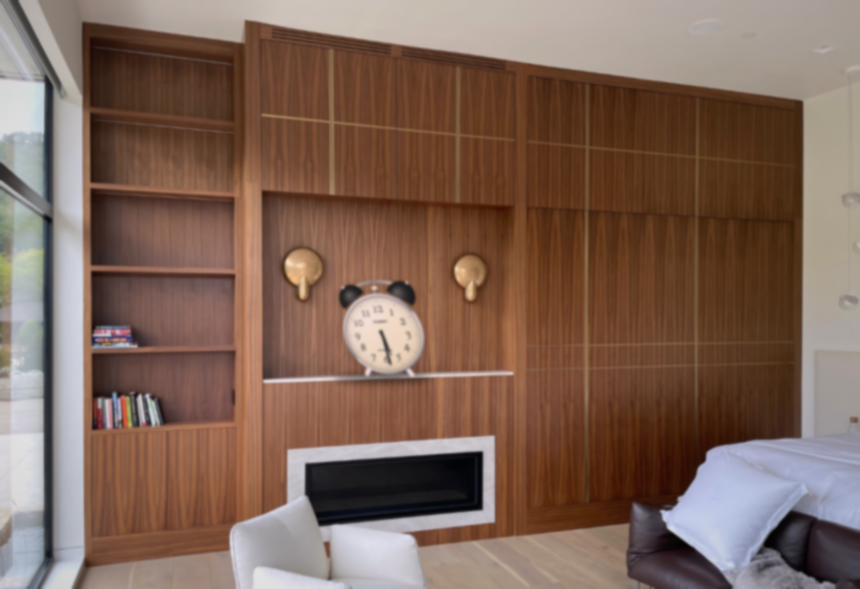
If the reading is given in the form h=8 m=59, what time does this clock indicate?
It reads h=5 m=29
